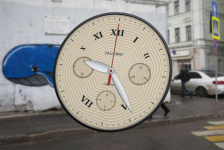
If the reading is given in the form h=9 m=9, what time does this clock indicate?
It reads h=9 m=24
